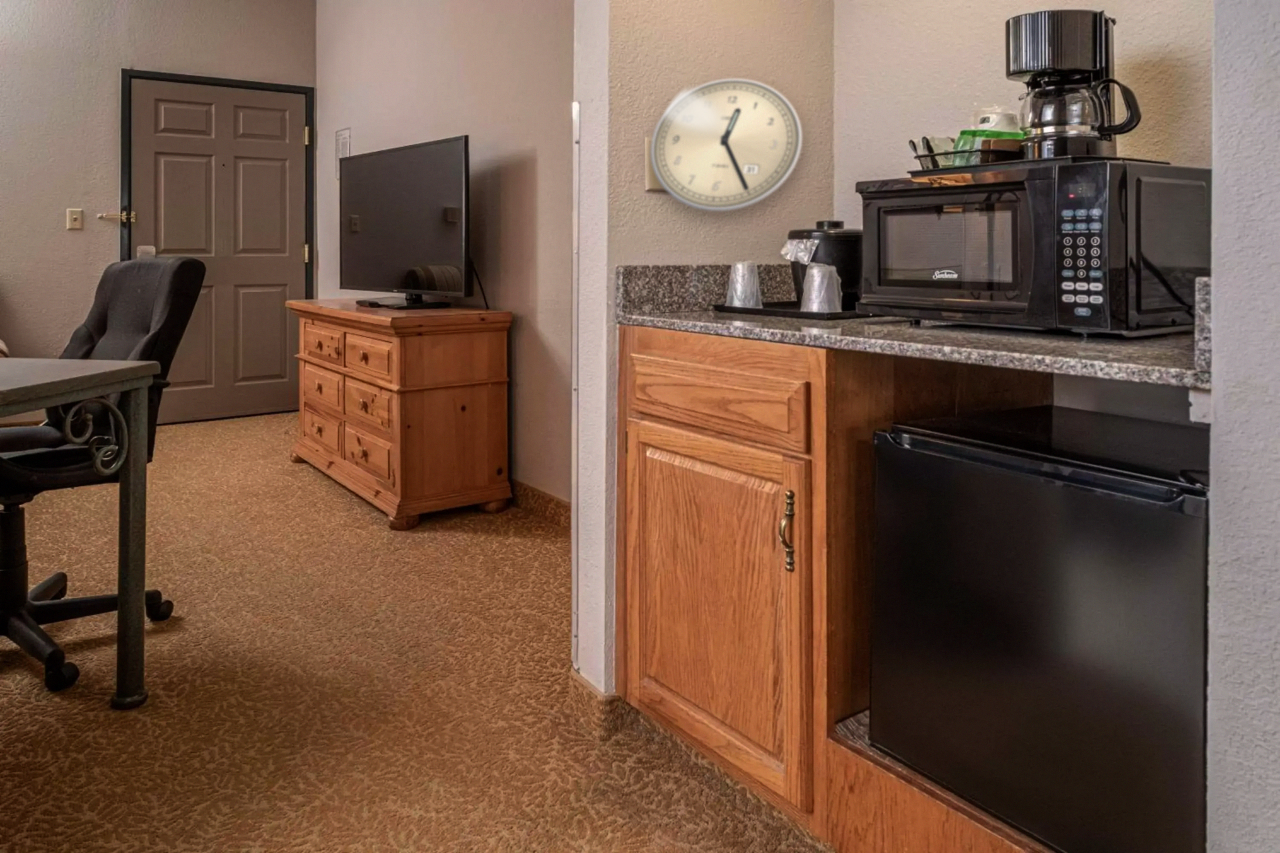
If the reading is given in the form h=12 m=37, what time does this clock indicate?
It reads h=12 m=25
